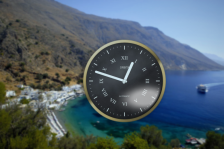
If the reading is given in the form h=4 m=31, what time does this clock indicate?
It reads h=12 m=48
